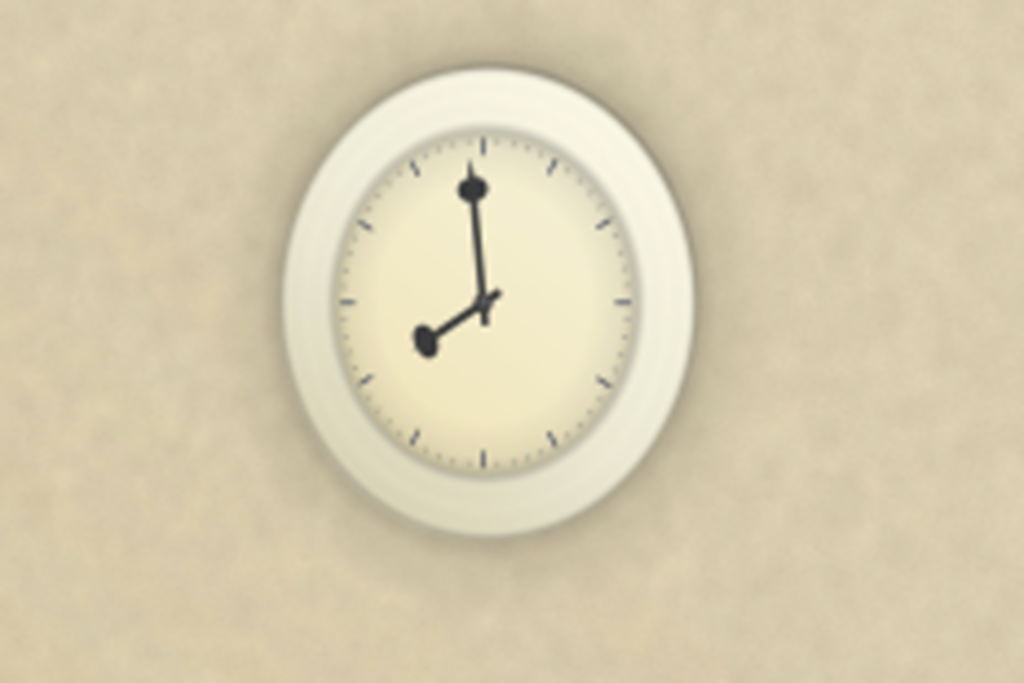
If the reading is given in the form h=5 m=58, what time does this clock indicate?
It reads h=7 m=59
